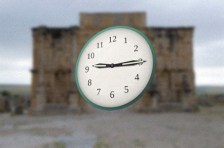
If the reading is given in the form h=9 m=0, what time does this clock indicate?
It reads h=9 m=15
